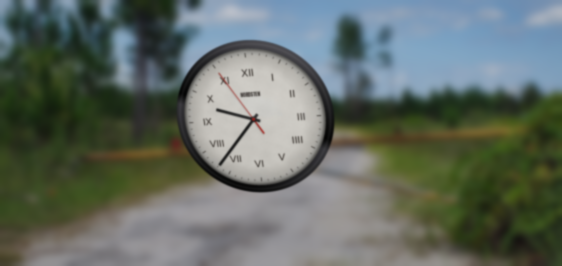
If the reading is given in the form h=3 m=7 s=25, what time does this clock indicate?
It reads h=9 m=36 s=55
